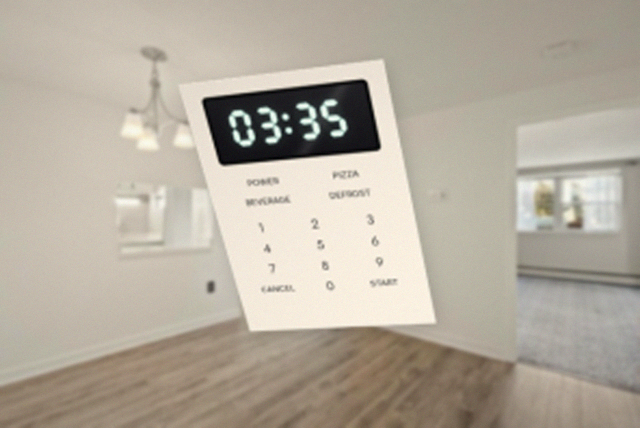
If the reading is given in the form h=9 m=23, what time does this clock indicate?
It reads h=3 m=35
